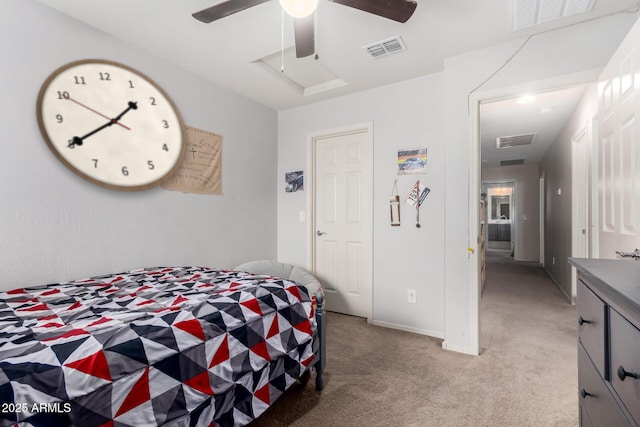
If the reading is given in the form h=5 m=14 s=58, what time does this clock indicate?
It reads h=1 m=39 s=50
